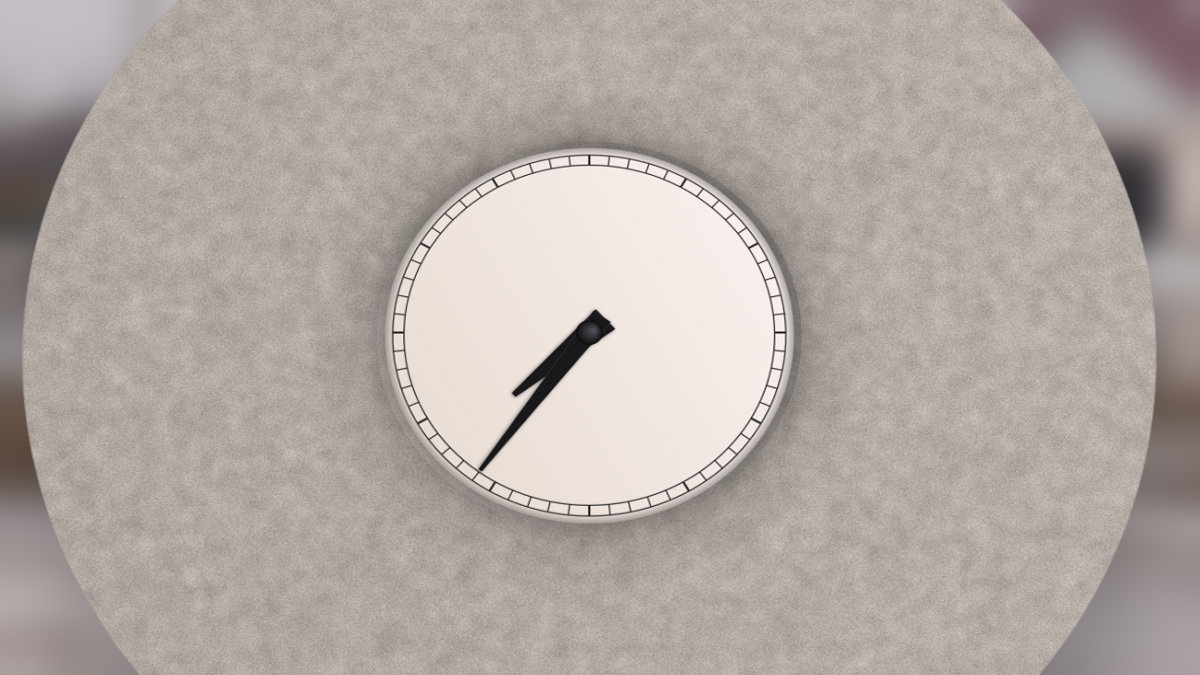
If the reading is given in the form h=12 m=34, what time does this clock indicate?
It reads h=7 m=36
